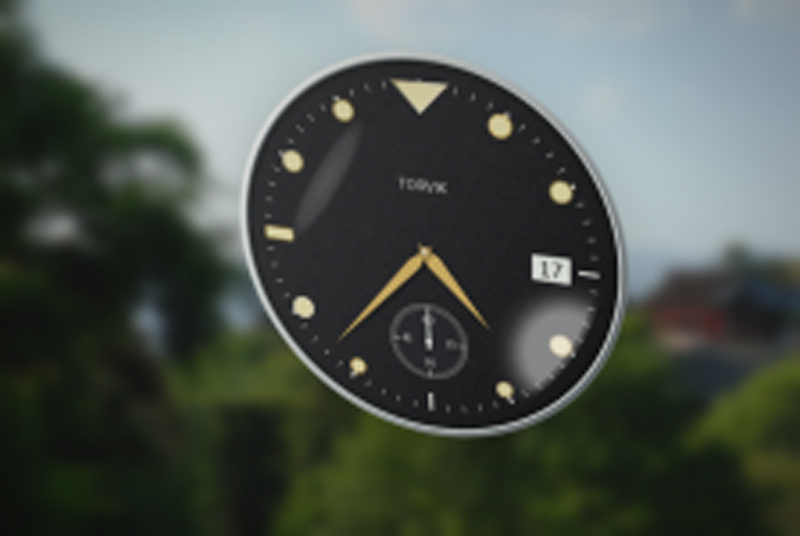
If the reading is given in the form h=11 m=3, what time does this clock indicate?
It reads h=4 m=37
